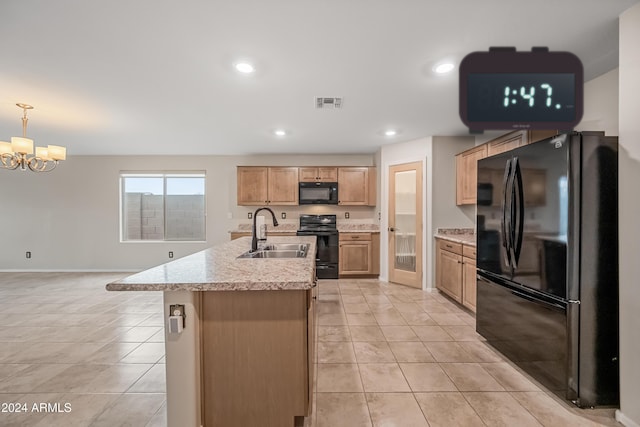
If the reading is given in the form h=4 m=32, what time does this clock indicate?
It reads h=1 m=47
